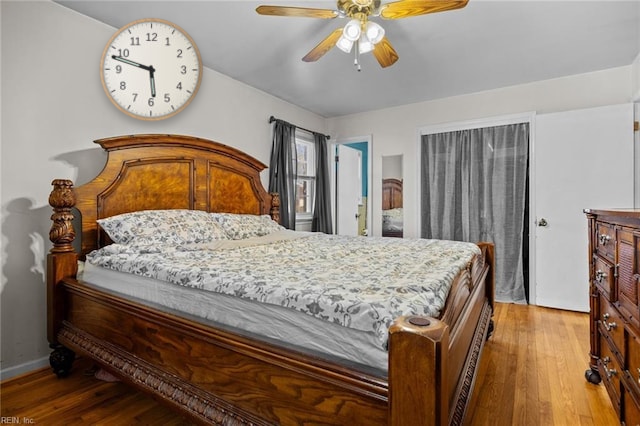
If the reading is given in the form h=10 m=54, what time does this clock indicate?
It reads h=5 m=48
